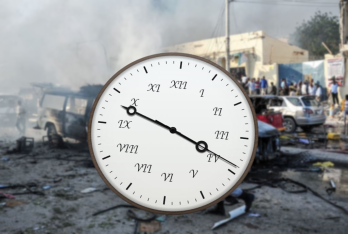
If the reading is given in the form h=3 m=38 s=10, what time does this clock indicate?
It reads h=3 m=48 s=19
